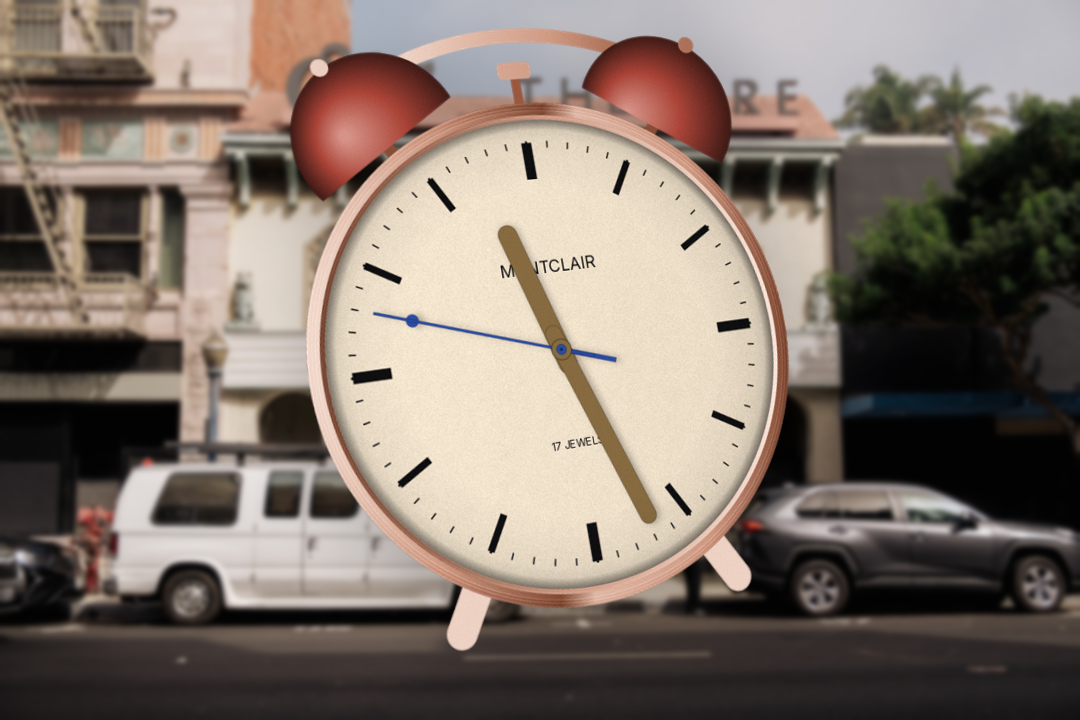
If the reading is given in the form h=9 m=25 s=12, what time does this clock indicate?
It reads h=11 m=26 s=48
